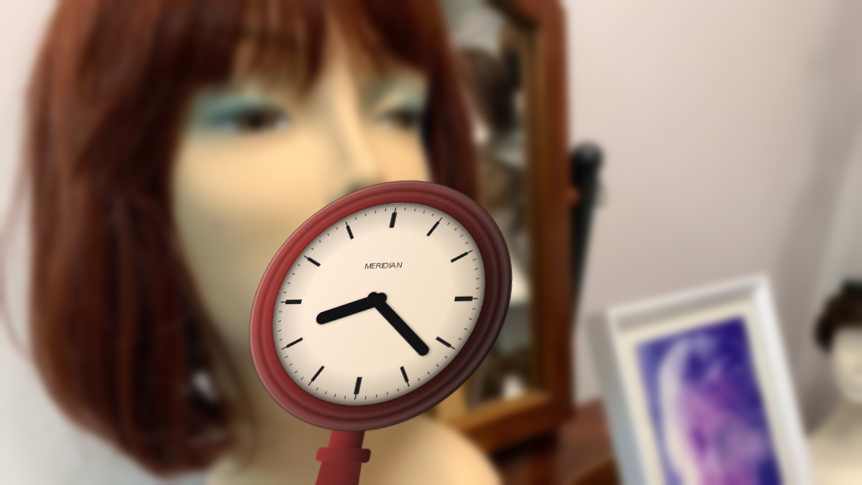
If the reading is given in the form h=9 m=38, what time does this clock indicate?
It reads h=8 m=22
